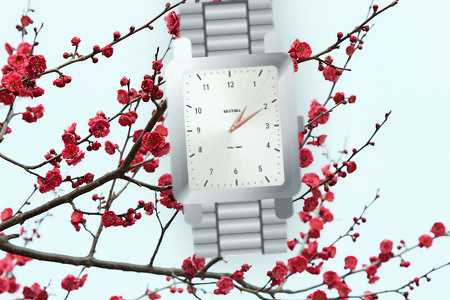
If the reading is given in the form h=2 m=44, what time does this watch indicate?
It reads h=1 m=10
